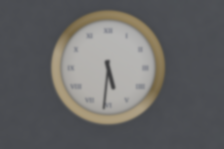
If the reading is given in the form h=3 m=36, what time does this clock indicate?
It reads h=5 m=31
